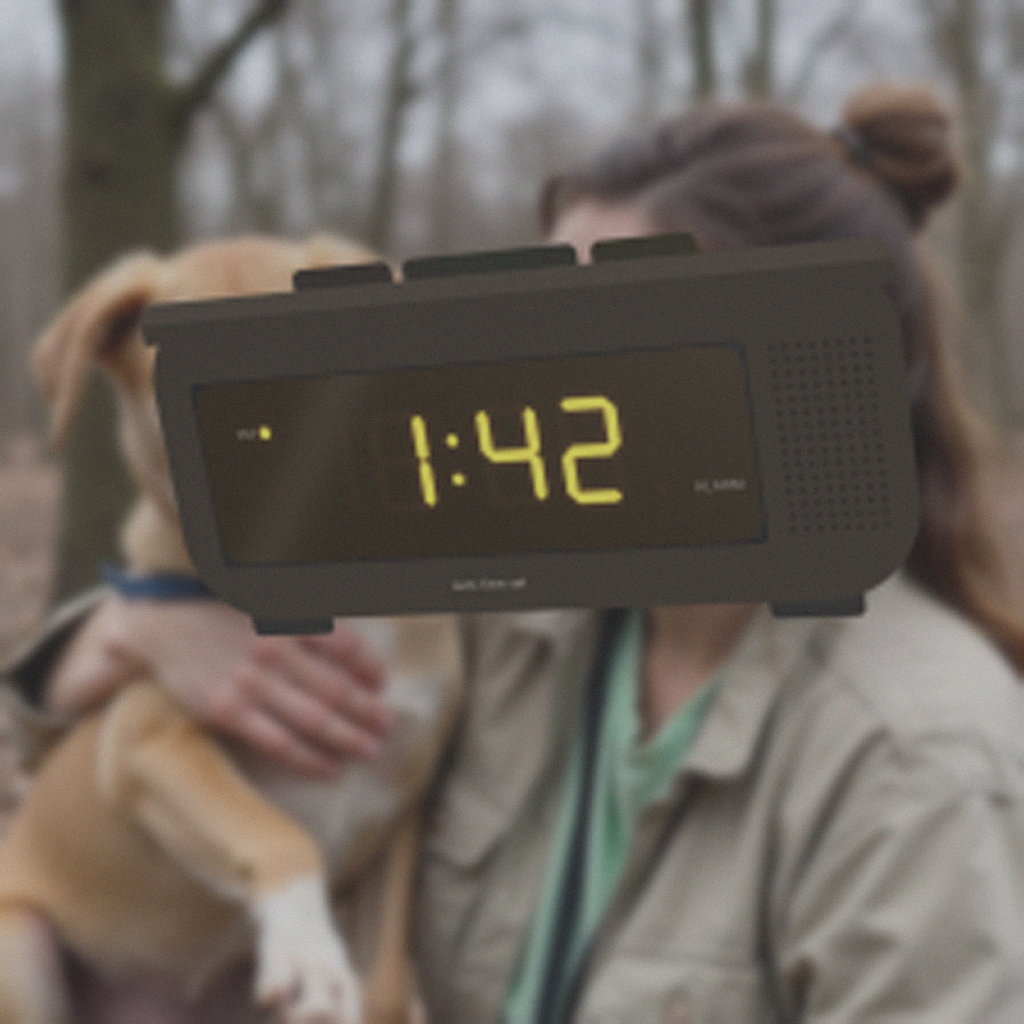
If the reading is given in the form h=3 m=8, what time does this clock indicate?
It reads h=1 m=42
